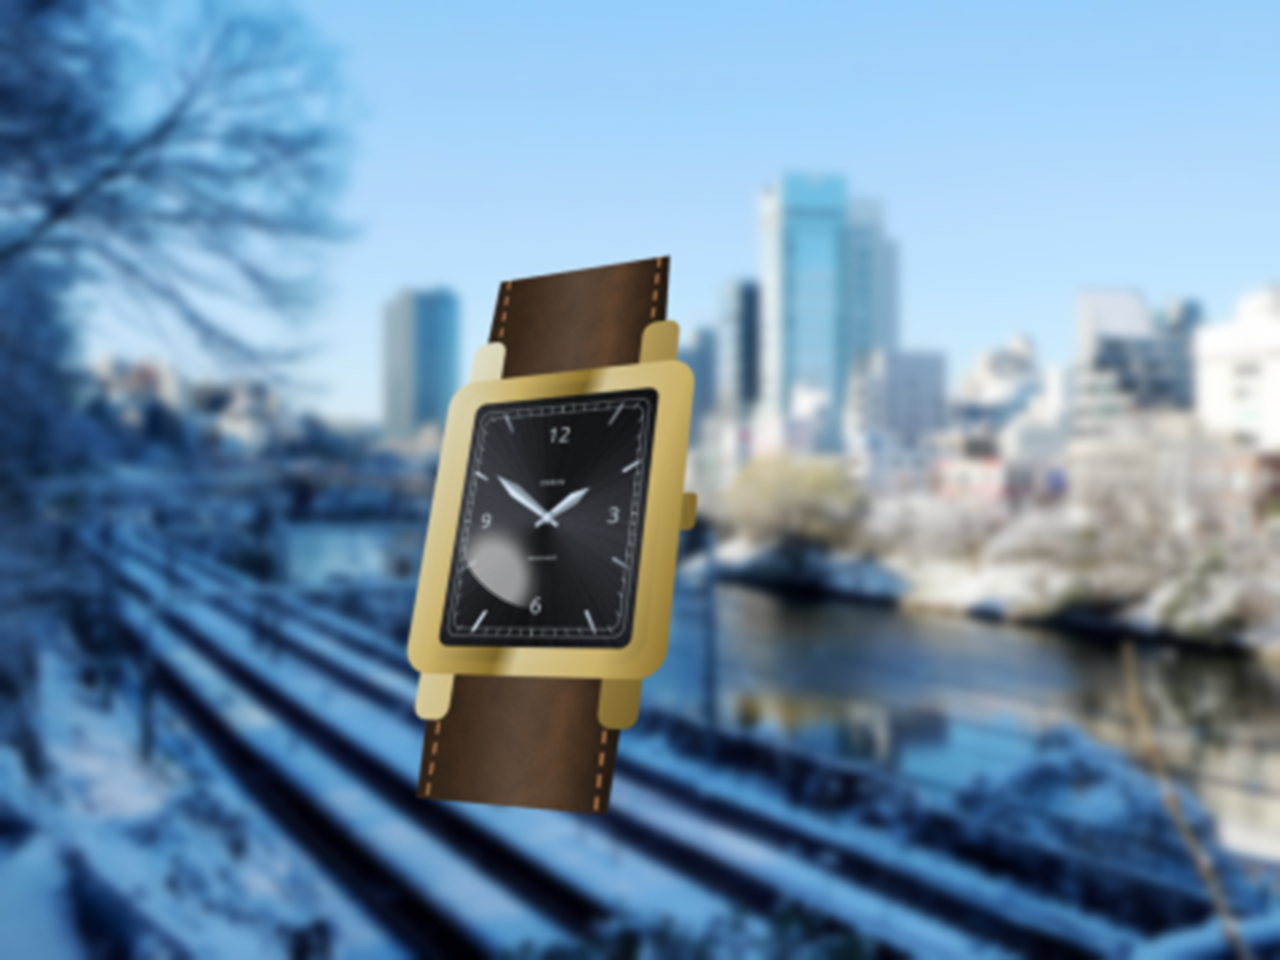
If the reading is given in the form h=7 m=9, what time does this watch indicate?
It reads h=1 m=51
